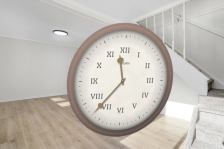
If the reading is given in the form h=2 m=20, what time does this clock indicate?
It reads h=11 m=37
